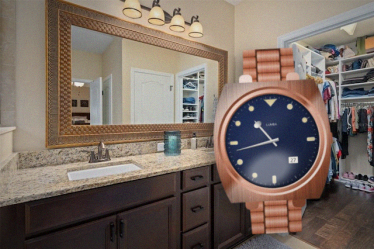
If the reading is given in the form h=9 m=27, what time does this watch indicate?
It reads h=10 m=43
